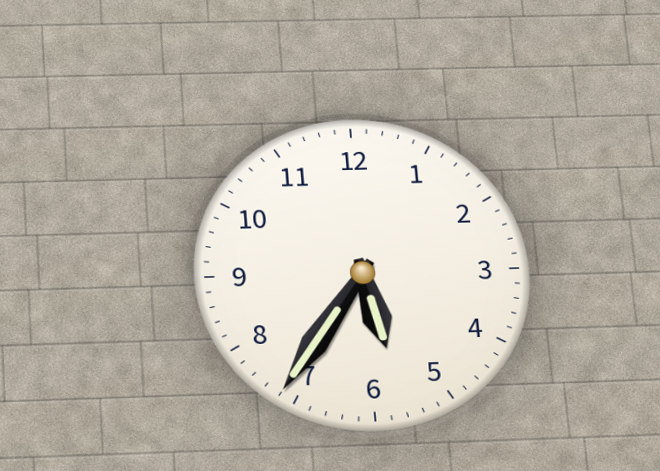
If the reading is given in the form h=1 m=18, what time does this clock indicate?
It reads h=5 m=36
